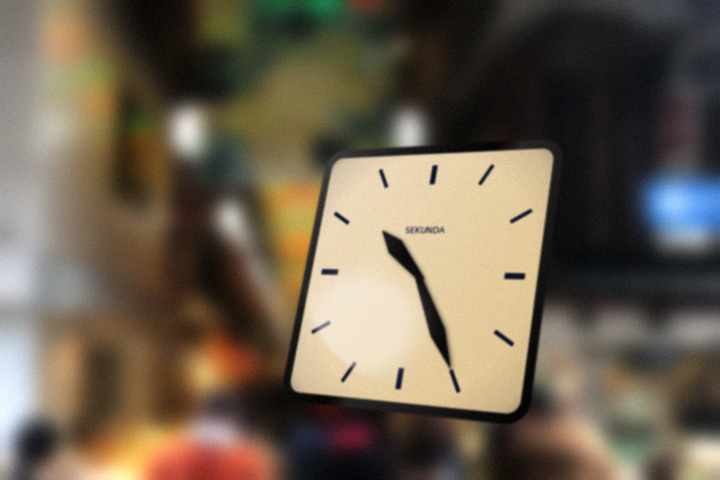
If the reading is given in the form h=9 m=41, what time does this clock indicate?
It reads h=10 m=25
